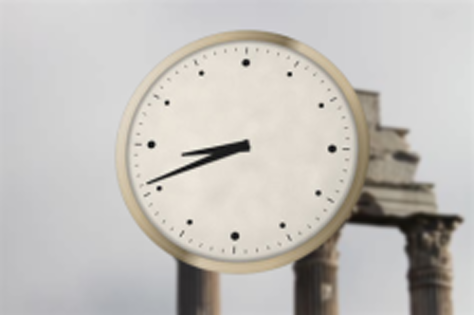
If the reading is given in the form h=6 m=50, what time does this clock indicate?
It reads h=8 m=41
